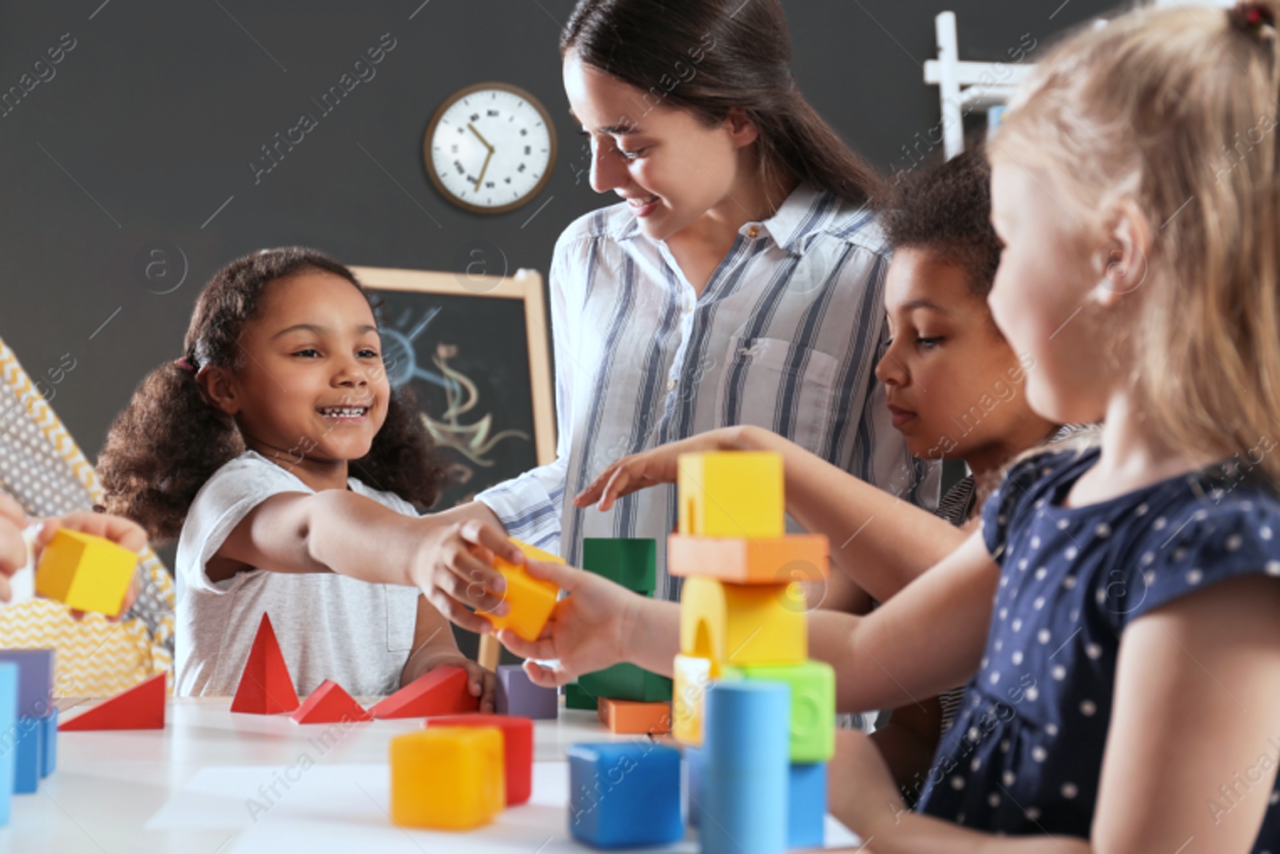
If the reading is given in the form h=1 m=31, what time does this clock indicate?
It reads h=10 m=33
